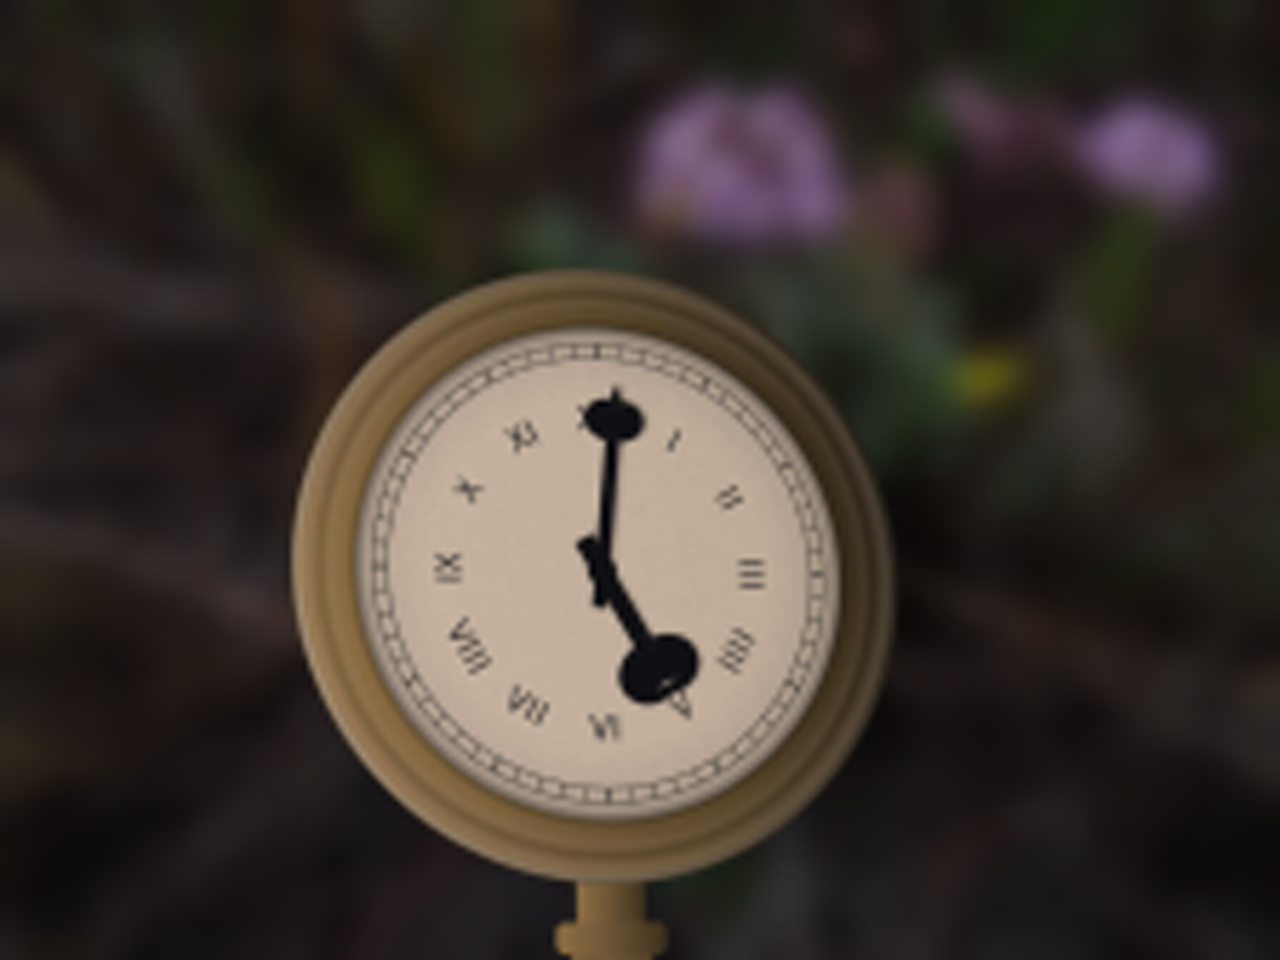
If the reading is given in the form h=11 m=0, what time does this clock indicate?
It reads h=5 m=1
